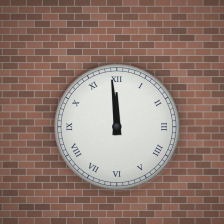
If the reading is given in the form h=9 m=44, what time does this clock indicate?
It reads h=11 m=59
